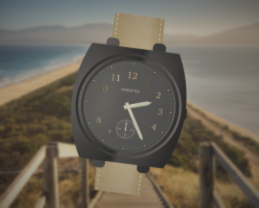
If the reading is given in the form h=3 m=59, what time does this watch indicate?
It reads h=2 m=25
